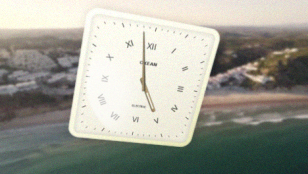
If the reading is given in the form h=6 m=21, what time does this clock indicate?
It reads h=4 m=58
